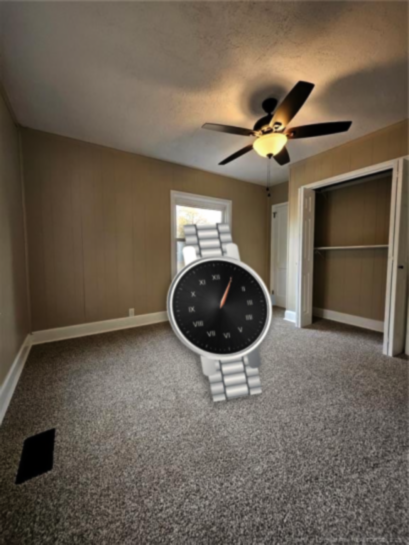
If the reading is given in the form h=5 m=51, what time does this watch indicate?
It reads h=1 m=5
